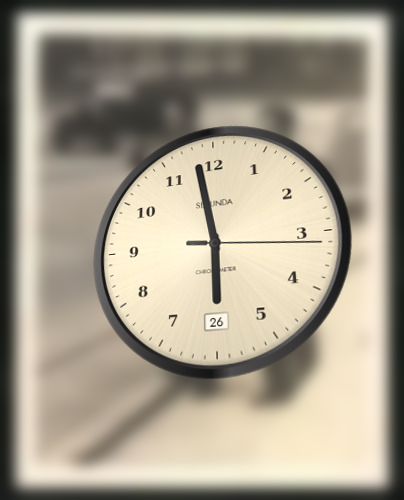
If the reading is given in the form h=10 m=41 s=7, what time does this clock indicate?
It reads h=5 m=58 s=16
